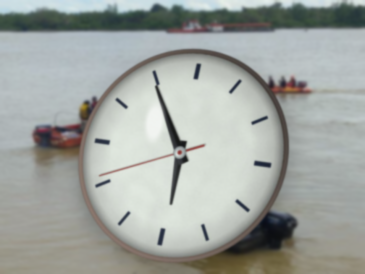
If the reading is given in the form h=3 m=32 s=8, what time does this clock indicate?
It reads h=5 m=54 s=41
